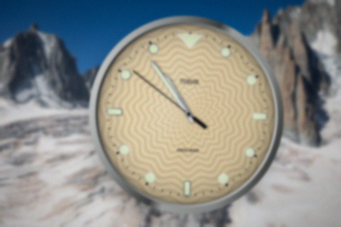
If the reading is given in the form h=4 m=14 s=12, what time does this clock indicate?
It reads h=10 m=53 s=51
